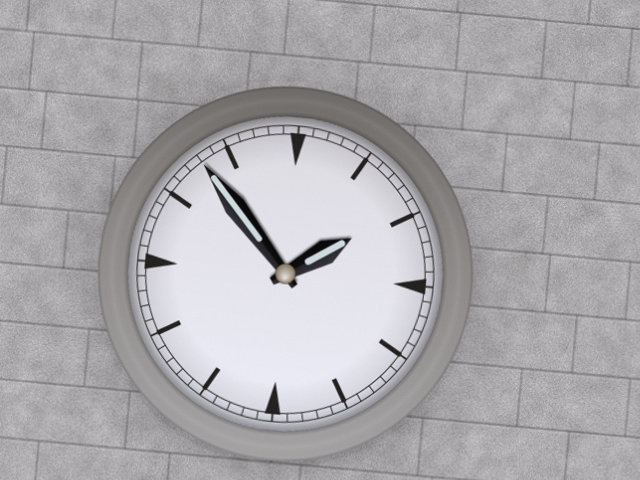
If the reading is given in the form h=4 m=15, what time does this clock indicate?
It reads h=1 m=53
